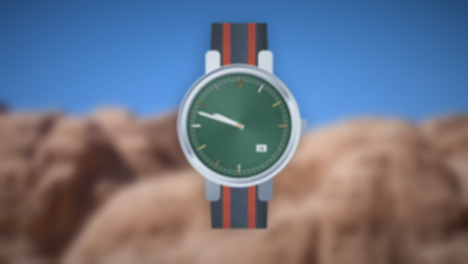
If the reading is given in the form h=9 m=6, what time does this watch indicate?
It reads h=9 m=48
